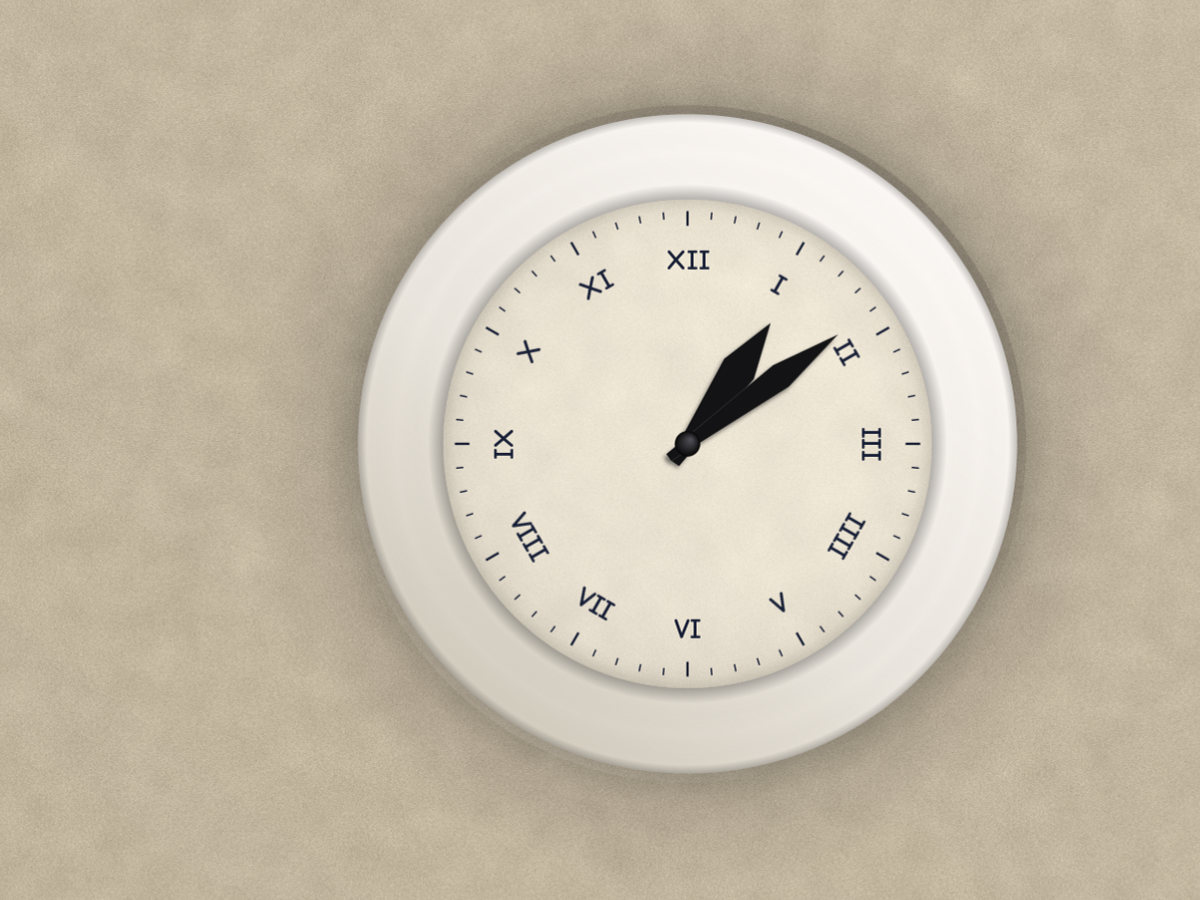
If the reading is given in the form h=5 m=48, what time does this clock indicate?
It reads h=1 m=9
